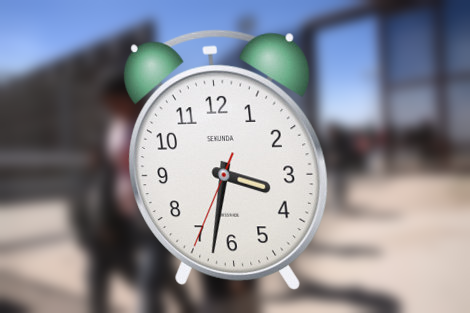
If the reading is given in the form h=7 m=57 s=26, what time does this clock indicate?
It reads h=3 m=32 s=35
